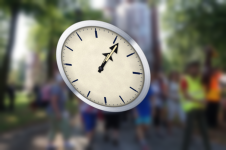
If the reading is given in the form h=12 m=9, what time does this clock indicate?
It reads h=1 m=6
